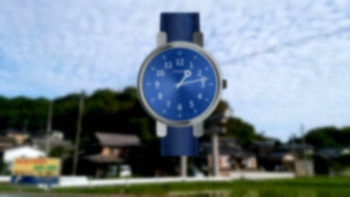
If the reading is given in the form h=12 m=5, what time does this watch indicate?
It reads h=1 m=13
